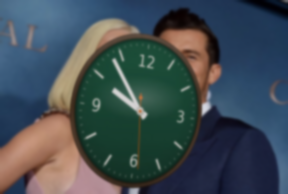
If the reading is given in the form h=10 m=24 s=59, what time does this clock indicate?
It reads h=9 m=53 s=29
